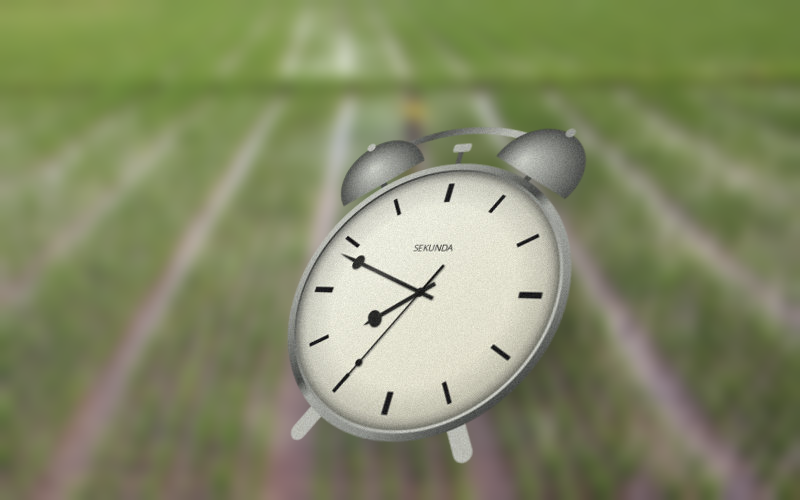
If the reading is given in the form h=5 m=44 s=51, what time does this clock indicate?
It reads h=7 m=48 s=35
